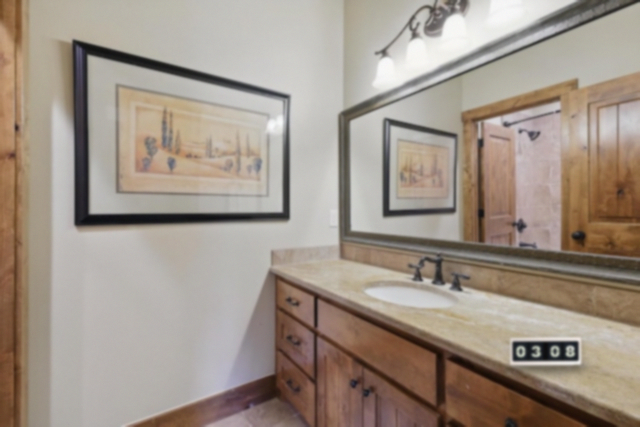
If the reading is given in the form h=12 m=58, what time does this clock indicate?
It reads h=3 m=8
